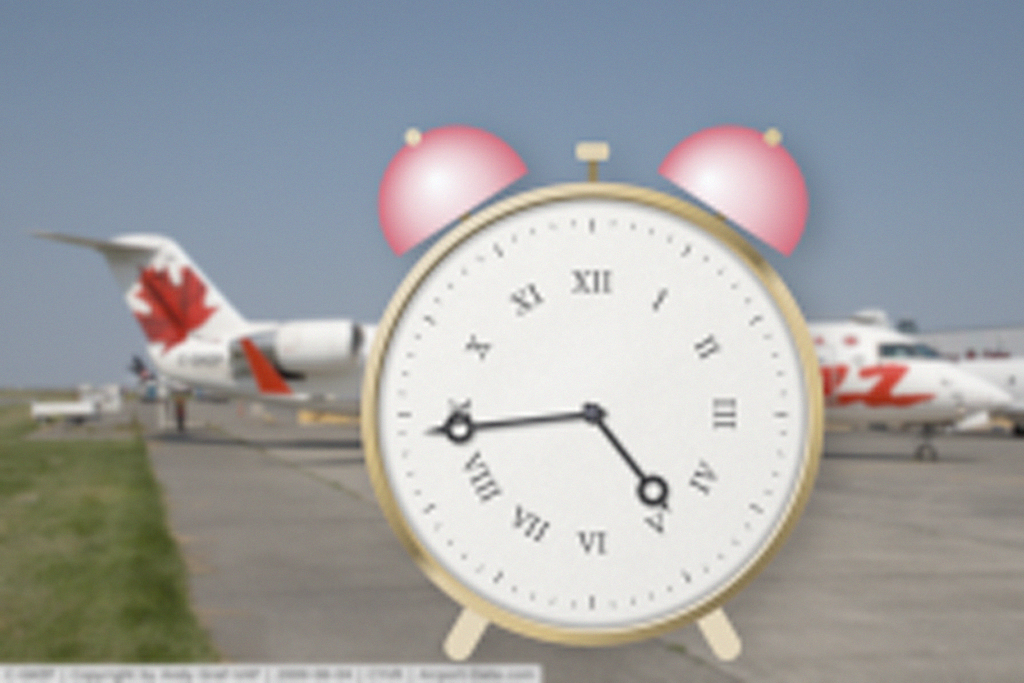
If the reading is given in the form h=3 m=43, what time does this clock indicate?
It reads h=4 m=44
